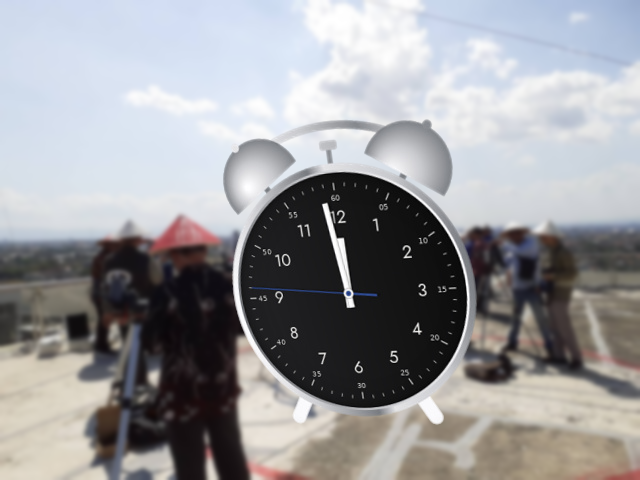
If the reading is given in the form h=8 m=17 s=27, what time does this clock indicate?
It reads h=11 m=58 s=46
